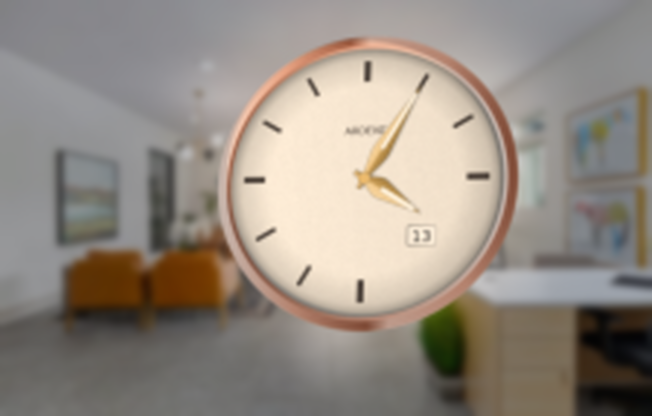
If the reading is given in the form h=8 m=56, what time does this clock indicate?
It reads h=4 m=5
